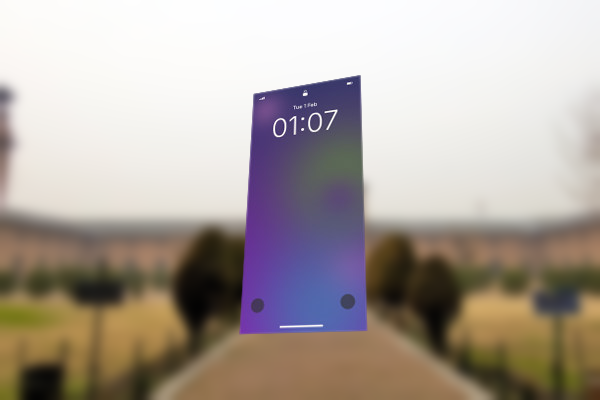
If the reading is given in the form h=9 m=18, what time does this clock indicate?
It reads h=1 m=7
